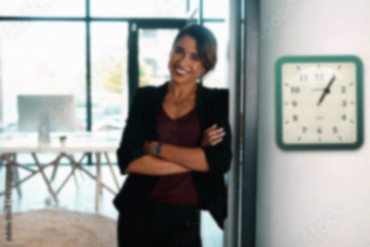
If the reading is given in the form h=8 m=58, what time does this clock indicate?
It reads h=1 m=5
